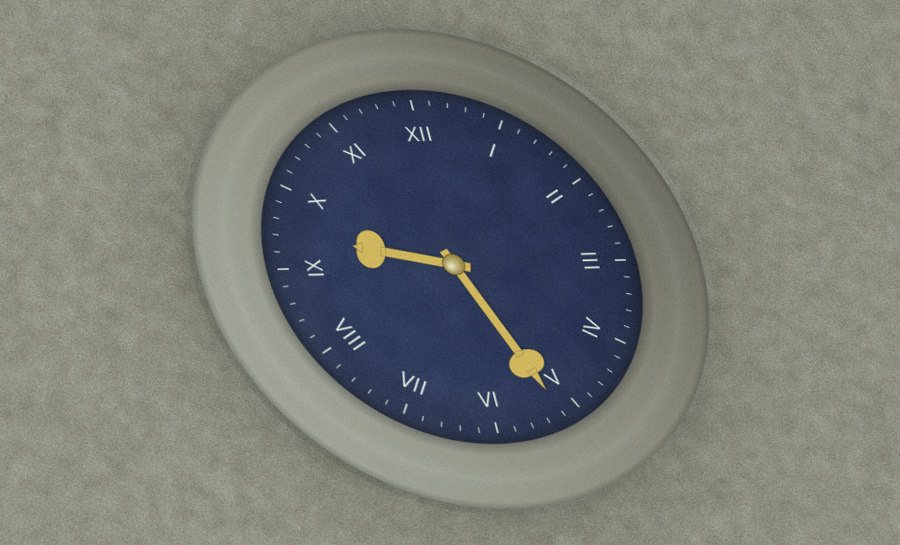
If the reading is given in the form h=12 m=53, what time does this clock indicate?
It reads h=9 m=26
